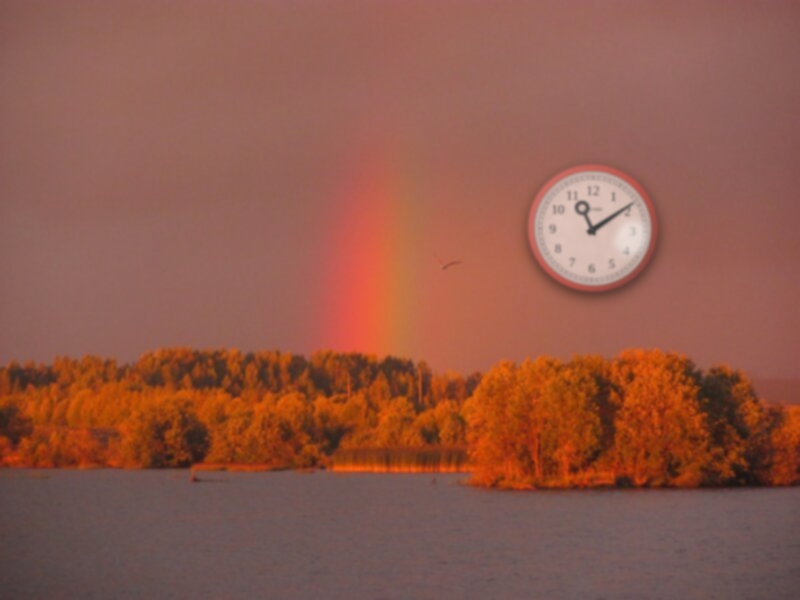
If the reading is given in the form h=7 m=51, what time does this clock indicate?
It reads h=11 m=9
